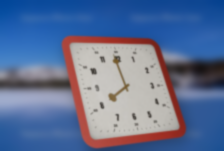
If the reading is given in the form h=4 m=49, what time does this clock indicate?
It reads h=7 m=59
